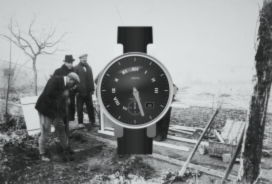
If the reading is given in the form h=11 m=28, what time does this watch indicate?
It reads h=5 m=27
